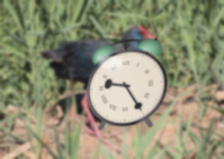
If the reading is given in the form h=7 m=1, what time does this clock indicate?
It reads h=9 m=25
